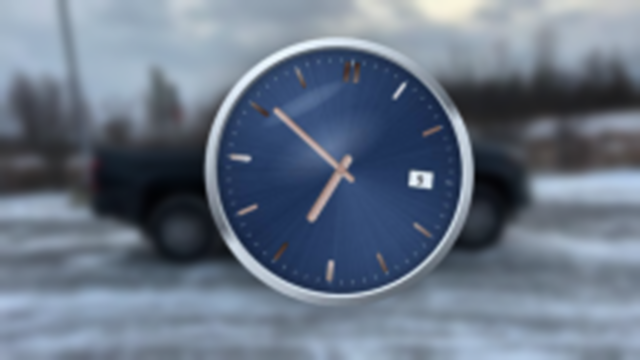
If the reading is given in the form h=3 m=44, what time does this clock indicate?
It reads h=6 m=51
